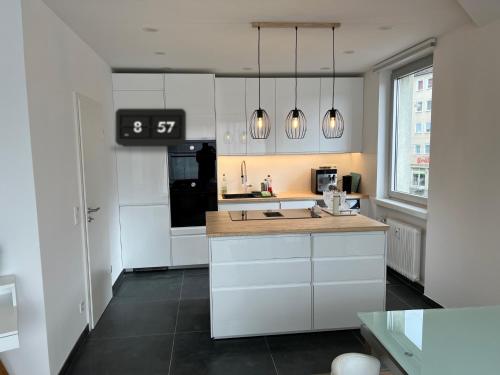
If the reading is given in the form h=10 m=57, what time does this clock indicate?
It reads h=8 m=57
